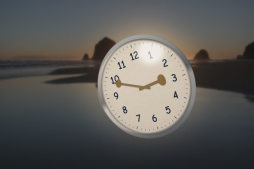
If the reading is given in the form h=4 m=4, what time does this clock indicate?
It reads h=2 m=49
